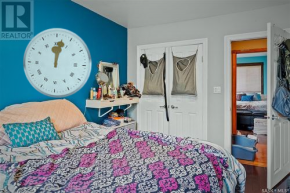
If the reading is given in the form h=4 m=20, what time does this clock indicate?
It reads h=12 m=2
